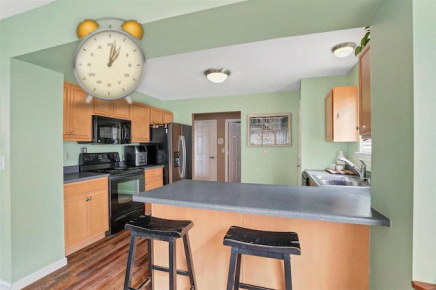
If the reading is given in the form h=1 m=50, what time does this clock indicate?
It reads h=1 m=2
